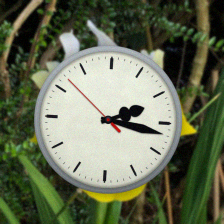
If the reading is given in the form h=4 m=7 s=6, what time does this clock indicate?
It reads h=2 m=16 s=52
